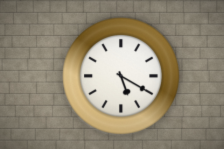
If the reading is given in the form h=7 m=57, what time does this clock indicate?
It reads h=5 m=20
